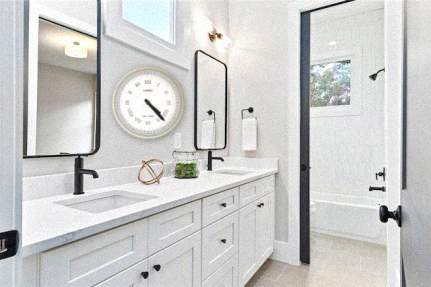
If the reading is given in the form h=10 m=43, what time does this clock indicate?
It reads h=4 m=23
